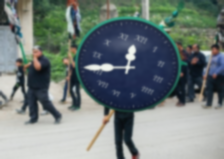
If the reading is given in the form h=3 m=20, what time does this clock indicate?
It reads h=11 m=41
